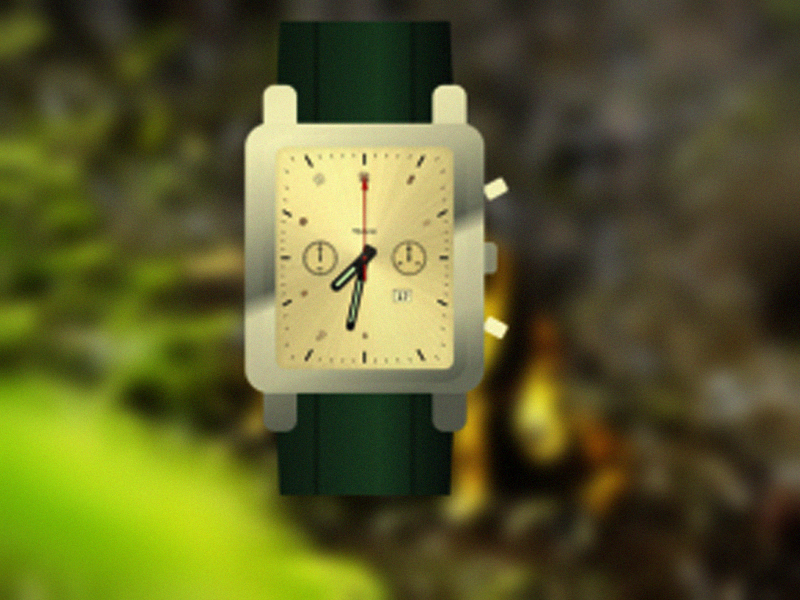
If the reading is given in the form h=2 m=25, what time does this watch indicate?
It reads h=7 m=32
